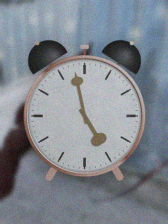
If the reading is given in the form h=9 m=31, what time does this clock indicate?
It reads h=4 m=58
